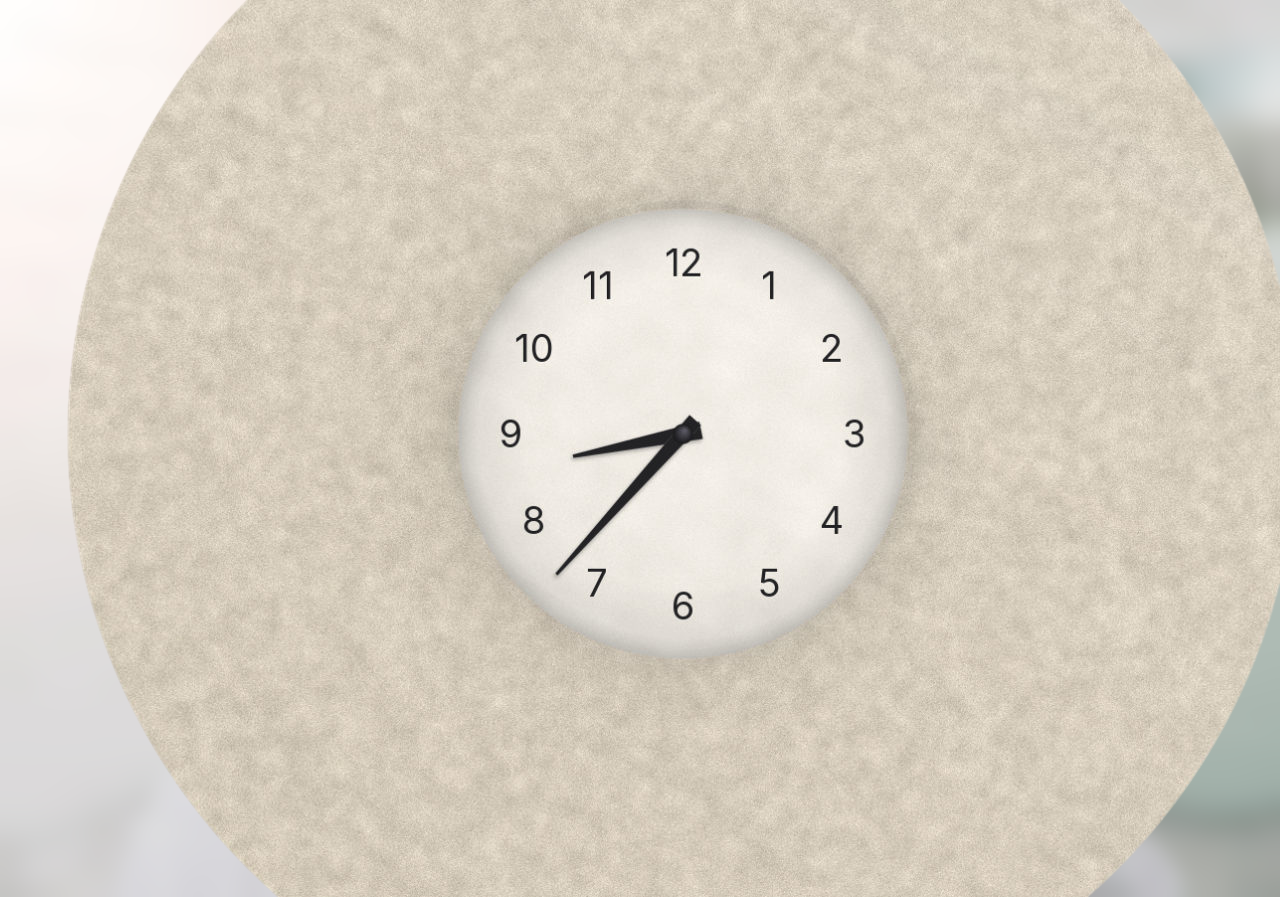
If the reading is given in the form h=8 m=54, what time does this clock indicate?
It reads h=8 m=37
